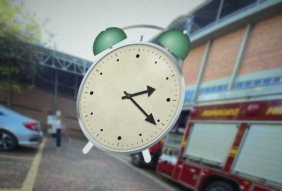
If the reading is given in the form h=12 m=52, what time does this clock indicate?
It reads h=2 m=21
